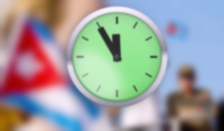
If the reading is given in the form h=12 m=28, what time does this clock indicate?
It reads h=11 m=55
